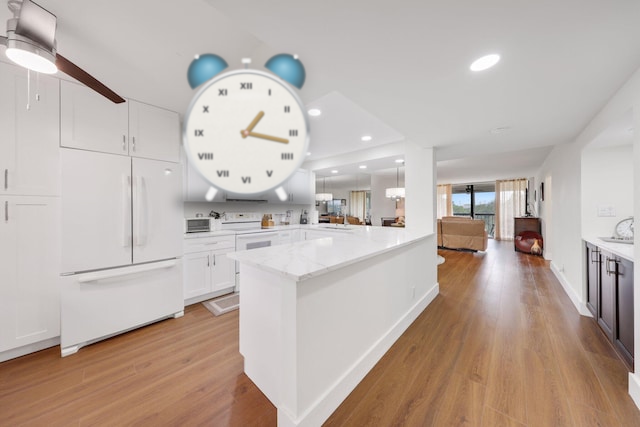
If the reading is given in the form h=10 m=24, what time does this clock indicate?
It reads h=1 m=17
